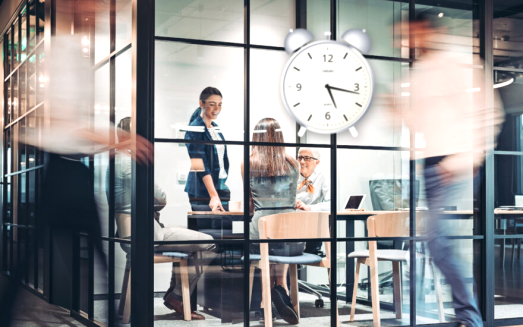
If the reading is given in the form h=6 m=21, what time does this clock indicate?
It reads h=5 m=17
